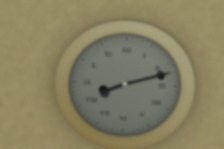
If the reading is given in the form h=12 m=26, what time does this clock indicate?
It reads h=8 m=12
